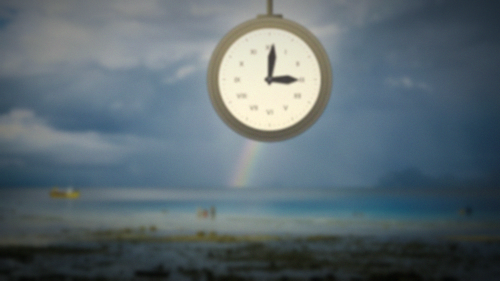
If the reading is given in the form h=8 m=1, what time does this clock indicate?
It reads h=3 m=1
